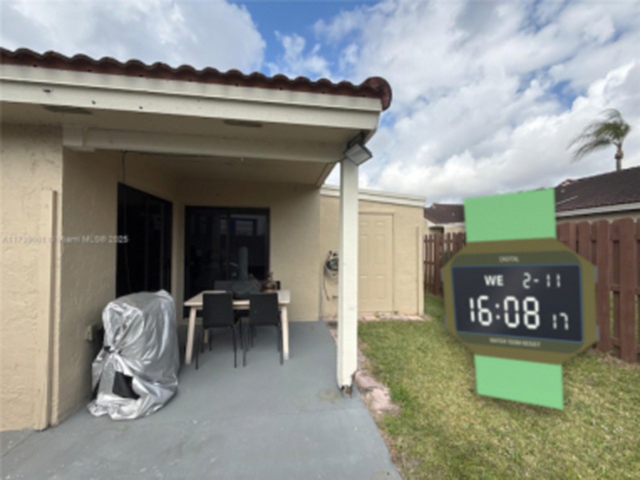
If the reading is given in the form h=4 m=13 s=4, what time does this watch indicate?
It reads h=16 m=8 s=17
